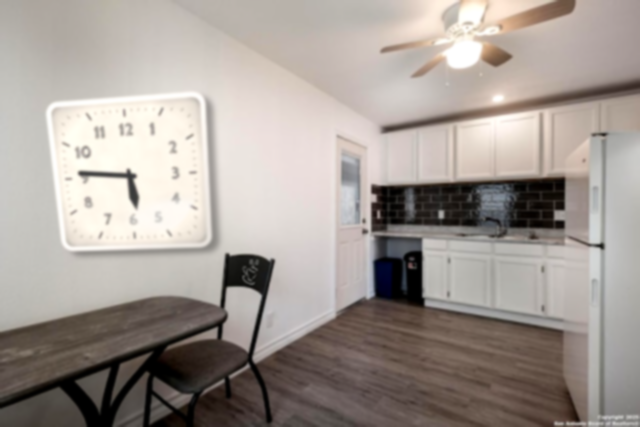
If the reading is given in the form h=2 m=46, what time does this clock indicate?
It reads h=5 m=46
